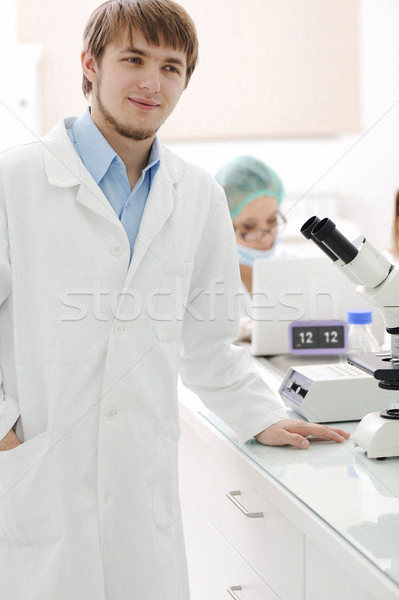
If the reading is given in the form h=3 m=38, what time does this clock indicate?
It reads h=12 m=12
